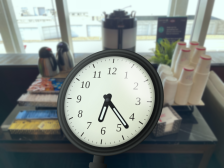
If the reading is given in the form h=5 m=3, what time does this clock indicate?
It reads h=6 m=23
